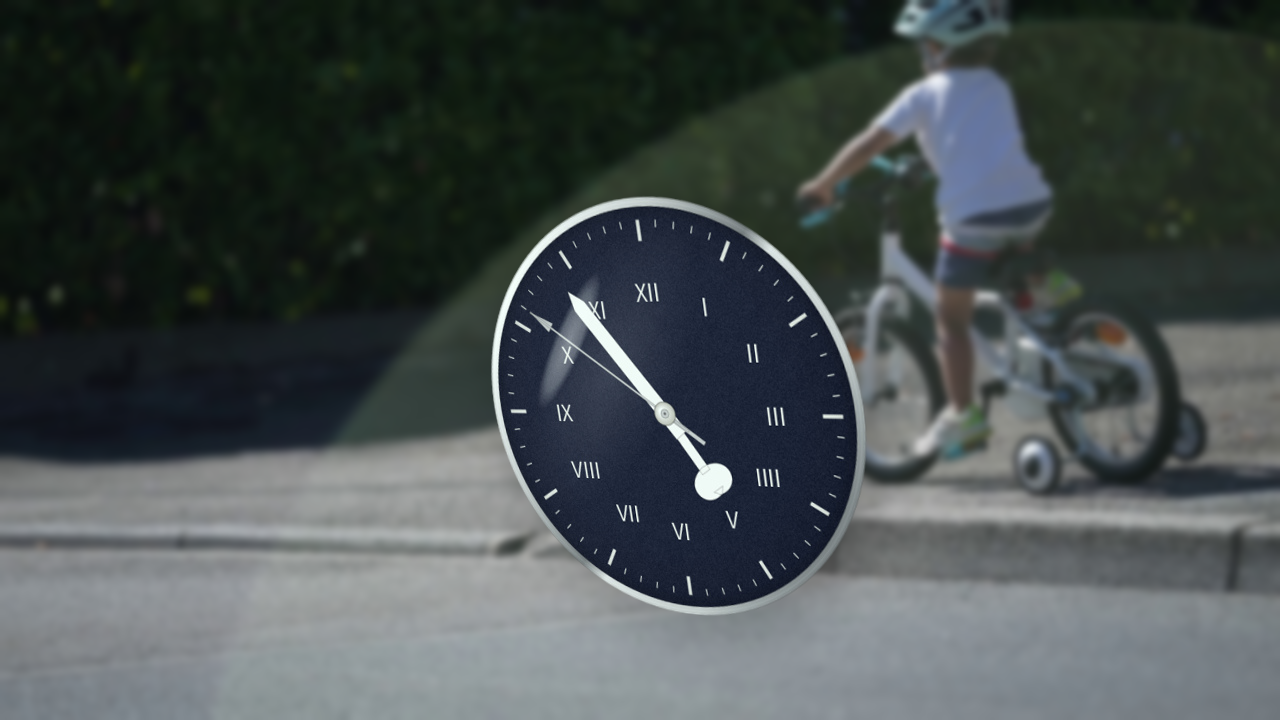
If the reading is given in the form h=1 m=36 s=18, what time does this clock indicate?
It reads h=4 m=53 s=51
